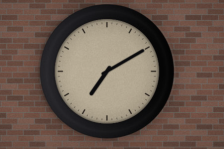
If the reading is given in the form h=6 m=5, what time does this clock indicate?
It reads h=7 m=10
